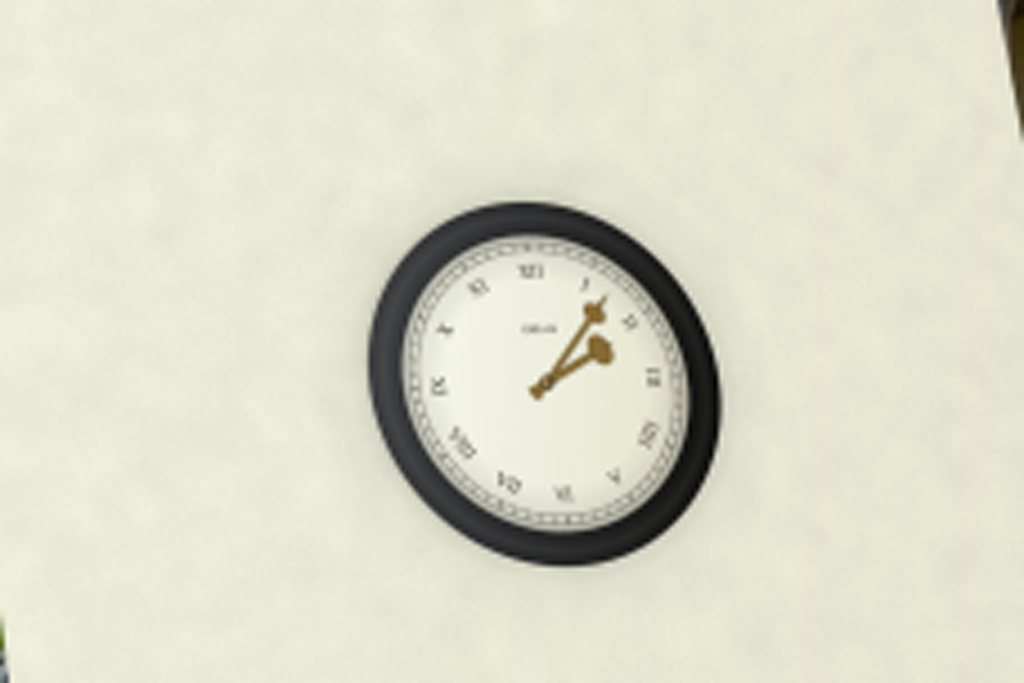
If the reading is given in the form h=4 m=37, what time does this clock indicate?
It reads h=2 m=7
